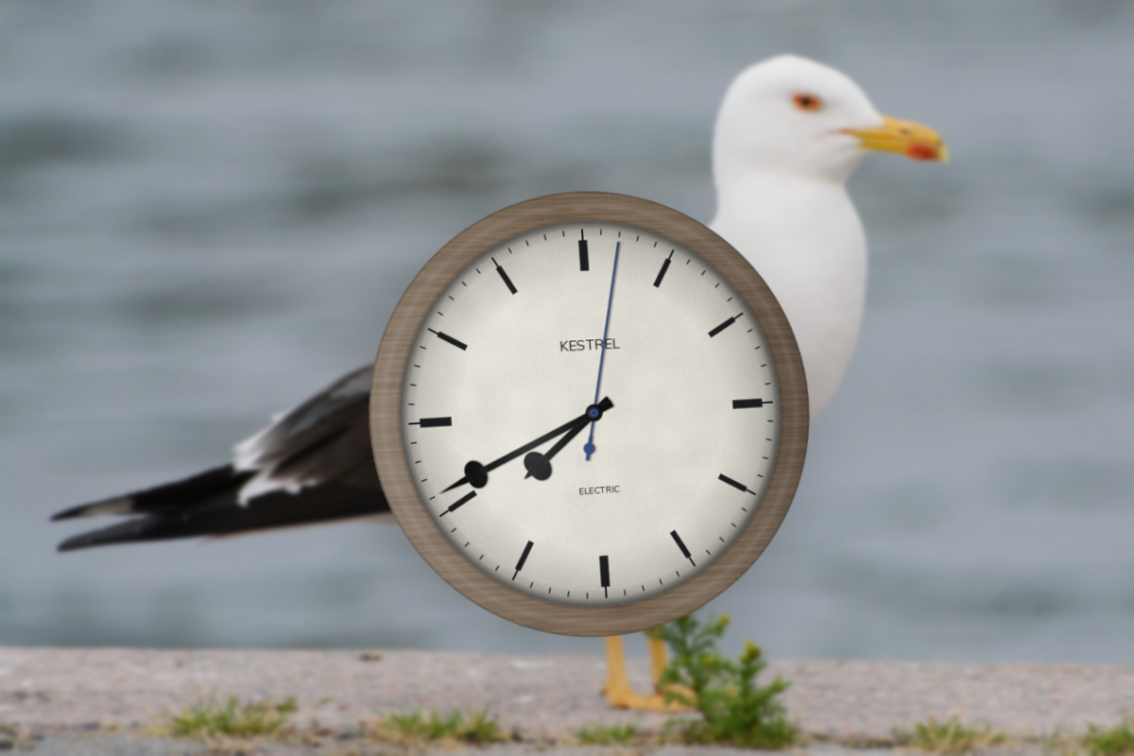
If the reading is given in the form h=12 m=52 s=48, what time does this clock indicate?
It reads h=7 m=41 s=2
